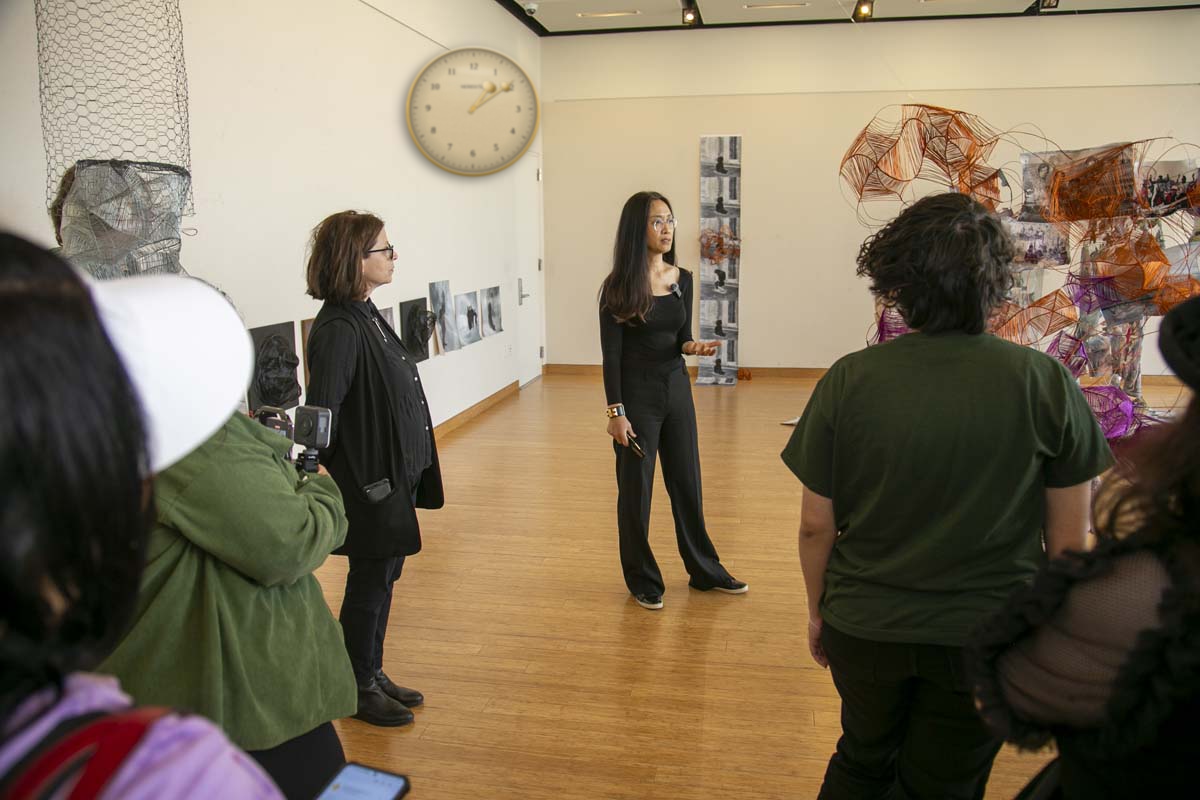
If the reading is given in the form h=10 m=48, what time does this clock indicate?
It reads h=1 m=9
